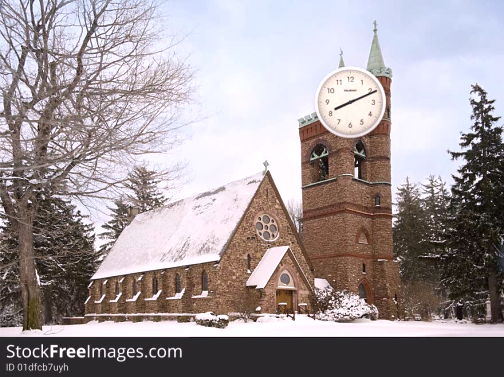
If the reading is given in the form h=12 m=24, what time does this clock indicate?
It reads h=8 m=11
